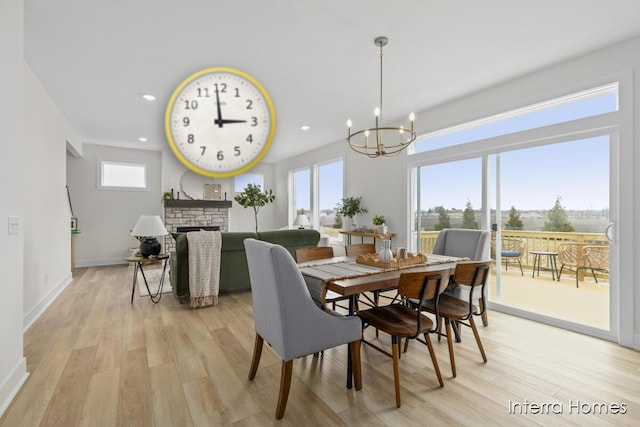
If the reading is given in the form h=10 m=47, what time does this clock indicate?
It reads h=2 m=59
